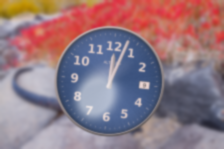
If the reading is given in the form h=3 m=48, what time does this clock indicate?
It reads h=12 m=3
